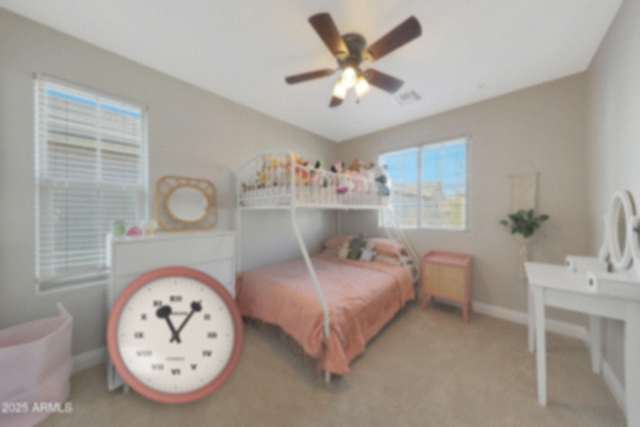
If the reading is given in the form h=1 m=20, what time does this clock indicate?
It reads h=11 m=6
